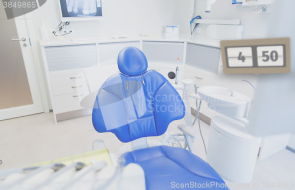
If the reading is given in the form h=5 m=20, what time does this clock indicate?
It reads h=4 m=50
